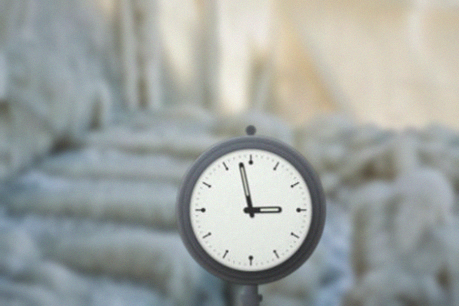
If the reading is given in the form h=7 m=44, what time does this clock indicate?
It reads h=2 m=58
